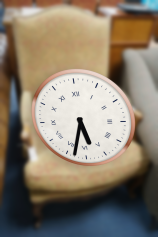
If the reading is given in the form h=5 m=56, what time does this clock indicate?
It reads h=5 m=33
